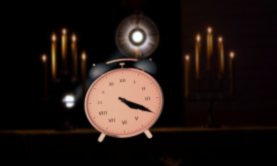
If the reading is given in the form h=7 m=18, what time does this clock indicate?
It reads h=4 m=20
